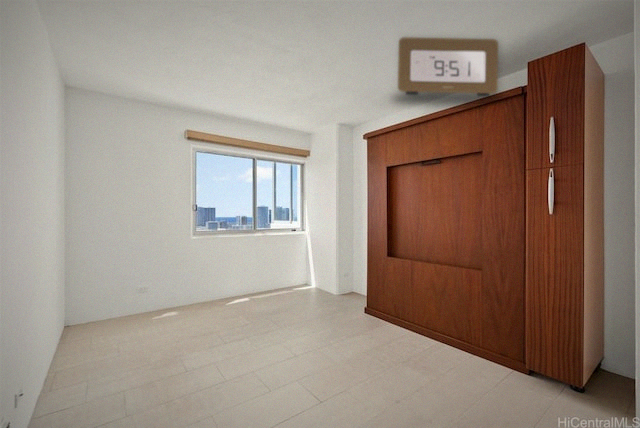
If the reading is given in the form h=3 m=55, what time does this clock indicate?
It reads h=9 m=51
